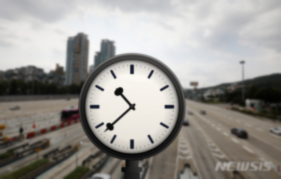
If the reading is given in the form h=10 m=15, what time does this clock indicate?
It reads h=10 m=38
